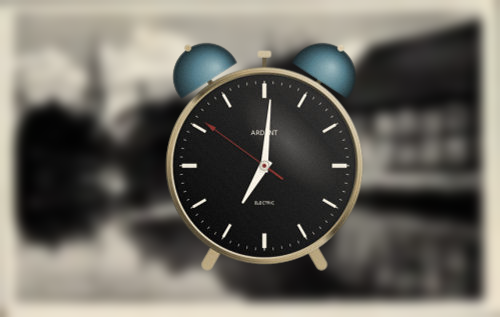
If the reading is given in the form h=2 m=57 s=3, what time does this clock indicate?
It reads h=7 m=0 s=51
